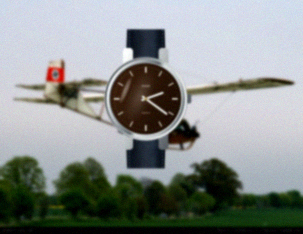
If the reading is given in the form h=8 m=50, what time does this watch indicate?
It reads h=2 m=21
